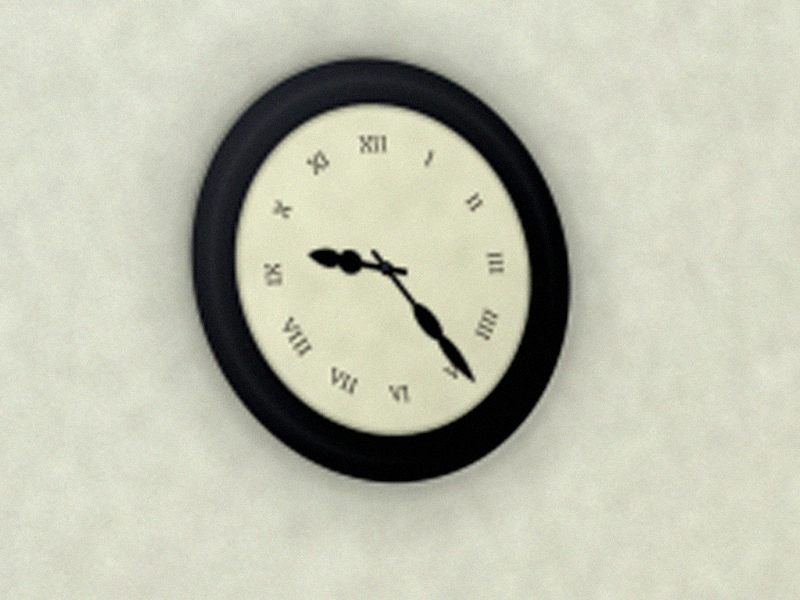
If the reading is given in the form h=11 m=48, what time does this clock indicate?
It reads h=9 m=24
